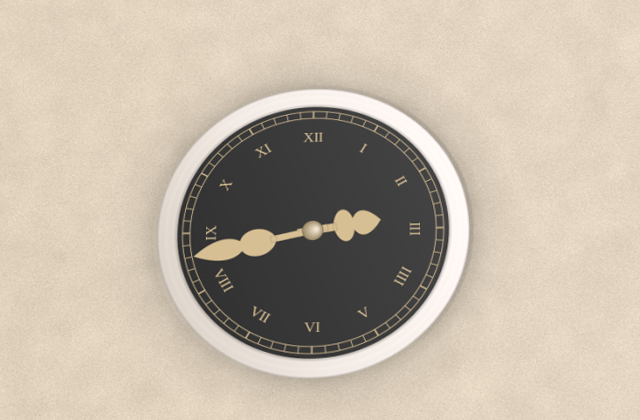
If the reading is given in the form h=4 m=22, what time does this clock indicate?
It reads h=2 m=43
